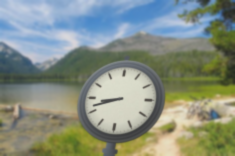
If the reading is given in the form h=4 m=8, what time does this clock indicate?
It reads h=8 m=42
